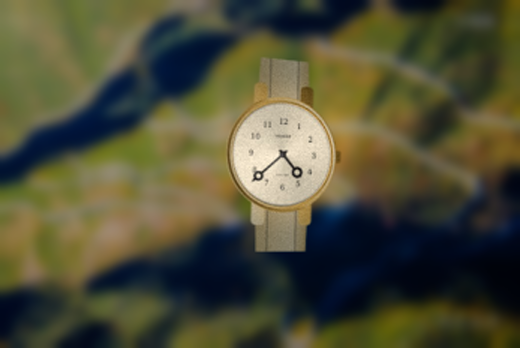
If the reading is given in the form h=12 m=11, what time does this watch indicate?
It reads h=4 m=38
